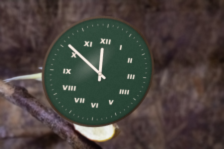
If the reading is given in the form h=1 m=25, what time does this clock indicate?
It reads h=11 m=51
